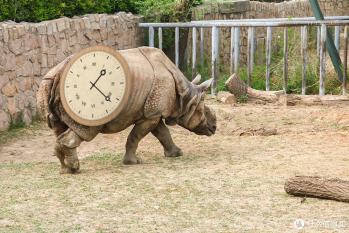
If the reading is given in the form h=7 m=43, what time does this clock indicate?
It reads h=1 m=22
